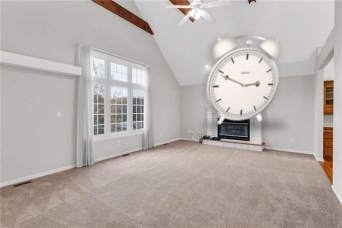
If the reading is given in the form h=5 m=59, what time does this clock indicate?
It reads h=2 m=49
